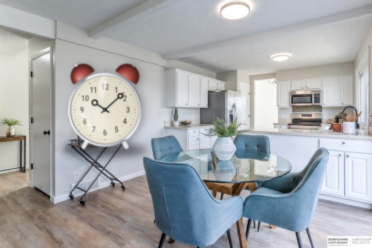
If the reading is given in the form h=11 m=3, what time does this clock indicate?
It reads h=10 m=8
